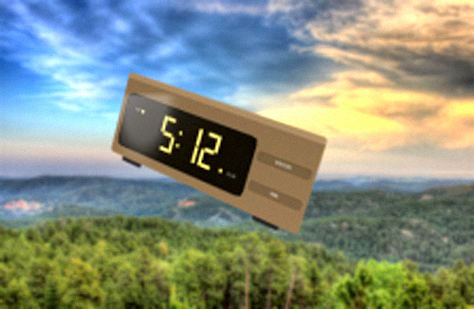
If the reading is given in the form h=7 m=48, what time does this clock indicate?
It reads h=5 m=12
